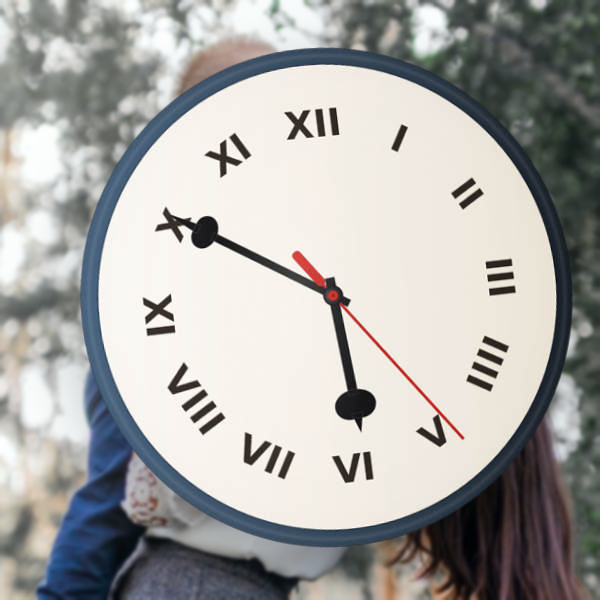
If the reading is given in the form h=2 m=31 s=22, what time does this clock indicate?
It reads h=5 m=50 s=24
